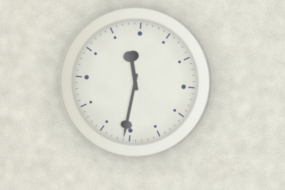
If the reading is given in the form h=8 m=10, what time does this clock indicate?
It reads h=11 m=31
